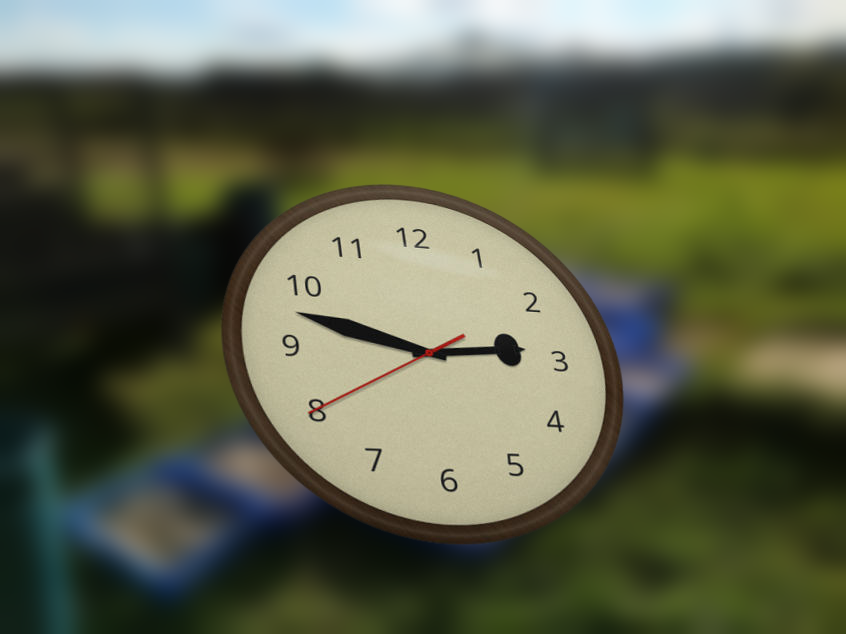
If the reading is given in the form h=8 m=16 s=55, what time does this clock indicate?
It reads h=2 m=47 s=40
